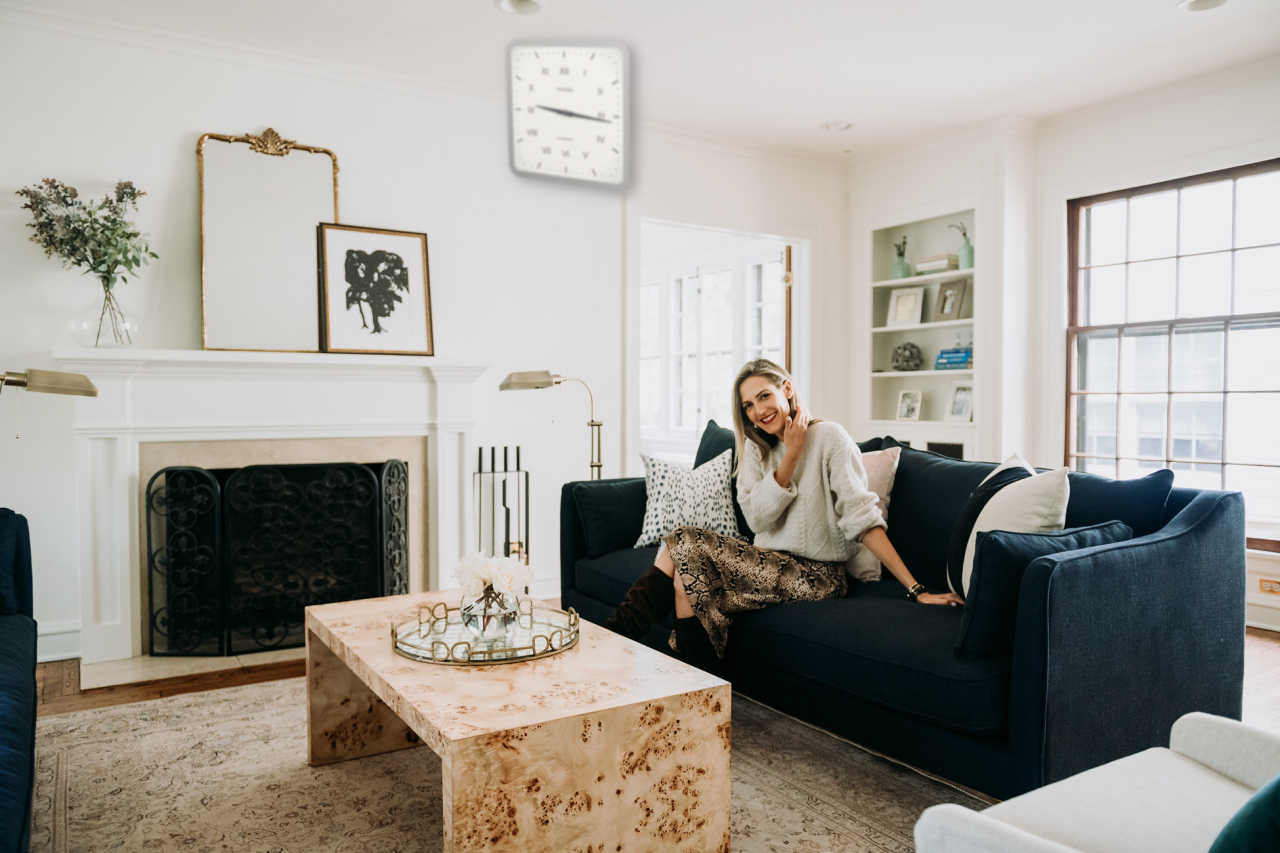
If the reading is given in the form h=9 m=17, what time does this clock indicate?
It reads h=9 m=16
